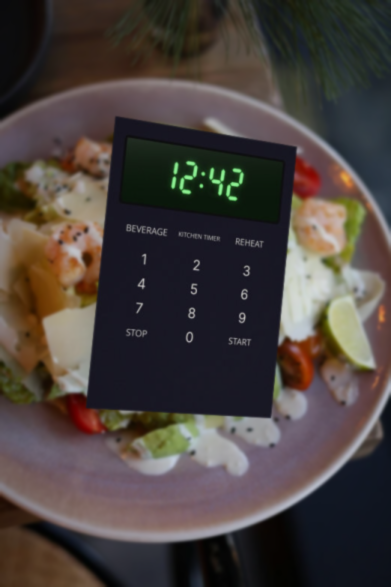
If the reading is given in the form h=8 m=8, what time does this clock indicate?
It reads h=12 m=42
